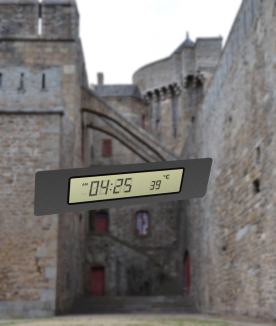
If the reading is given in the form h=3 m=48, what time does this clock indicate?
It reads h=4 m=25
